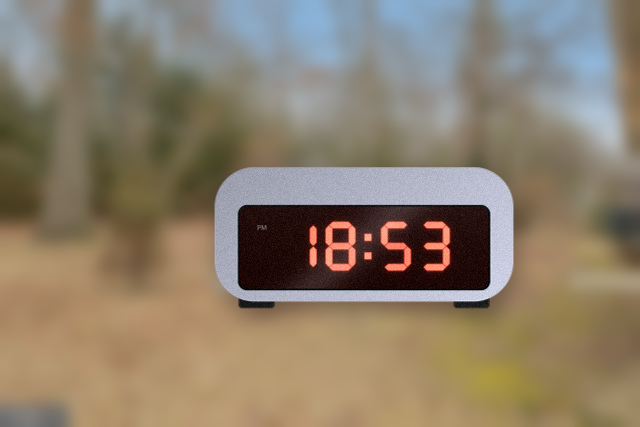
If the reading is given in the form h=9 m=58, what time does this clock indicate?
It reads h=18 m=53
